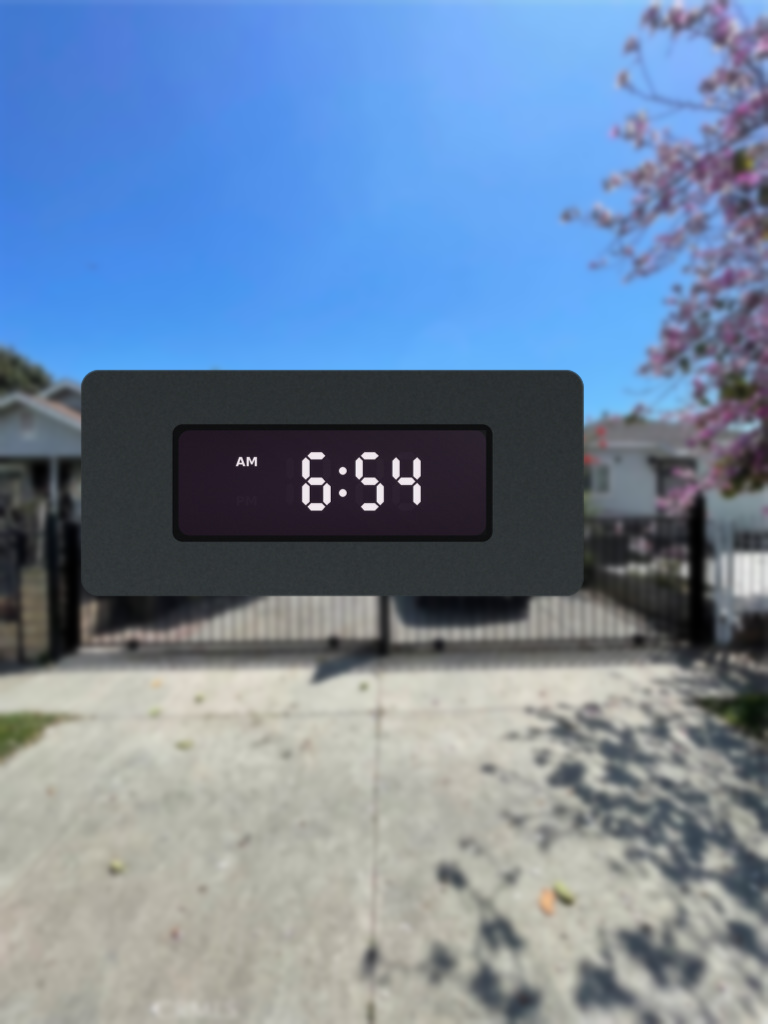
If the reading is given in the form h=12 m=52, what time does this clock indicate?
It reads h=6 m=54
